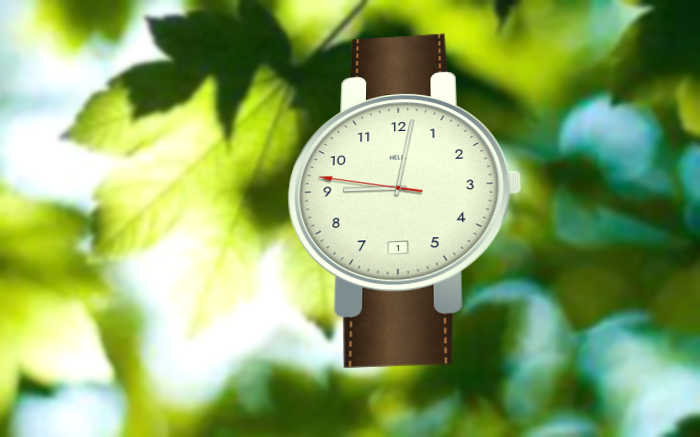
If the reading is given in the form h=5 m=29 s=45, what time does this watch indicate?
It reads h=9 m=1 s=47
